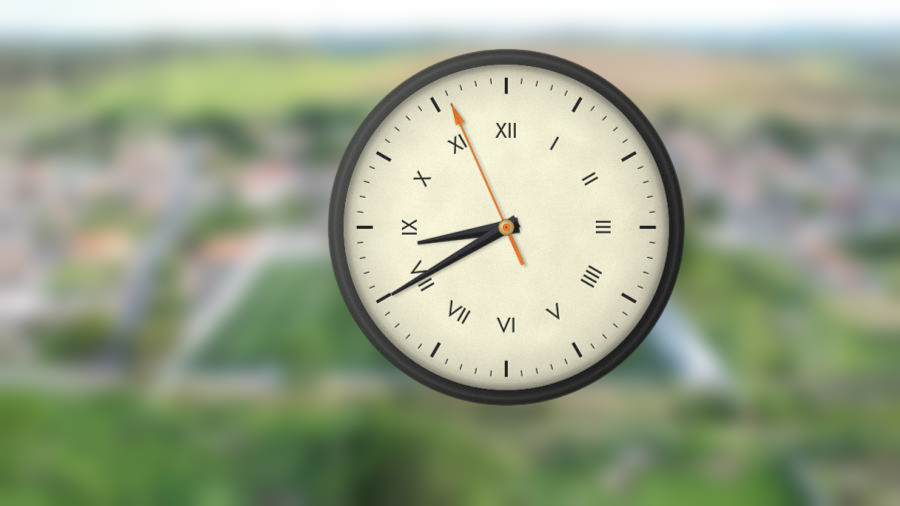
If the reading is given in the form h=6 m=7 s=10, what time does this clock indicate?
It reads h=8 m=39 s=56
